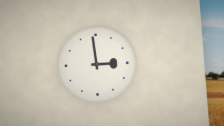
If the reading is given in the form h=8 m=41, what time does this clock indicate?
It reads h=2 m=59
